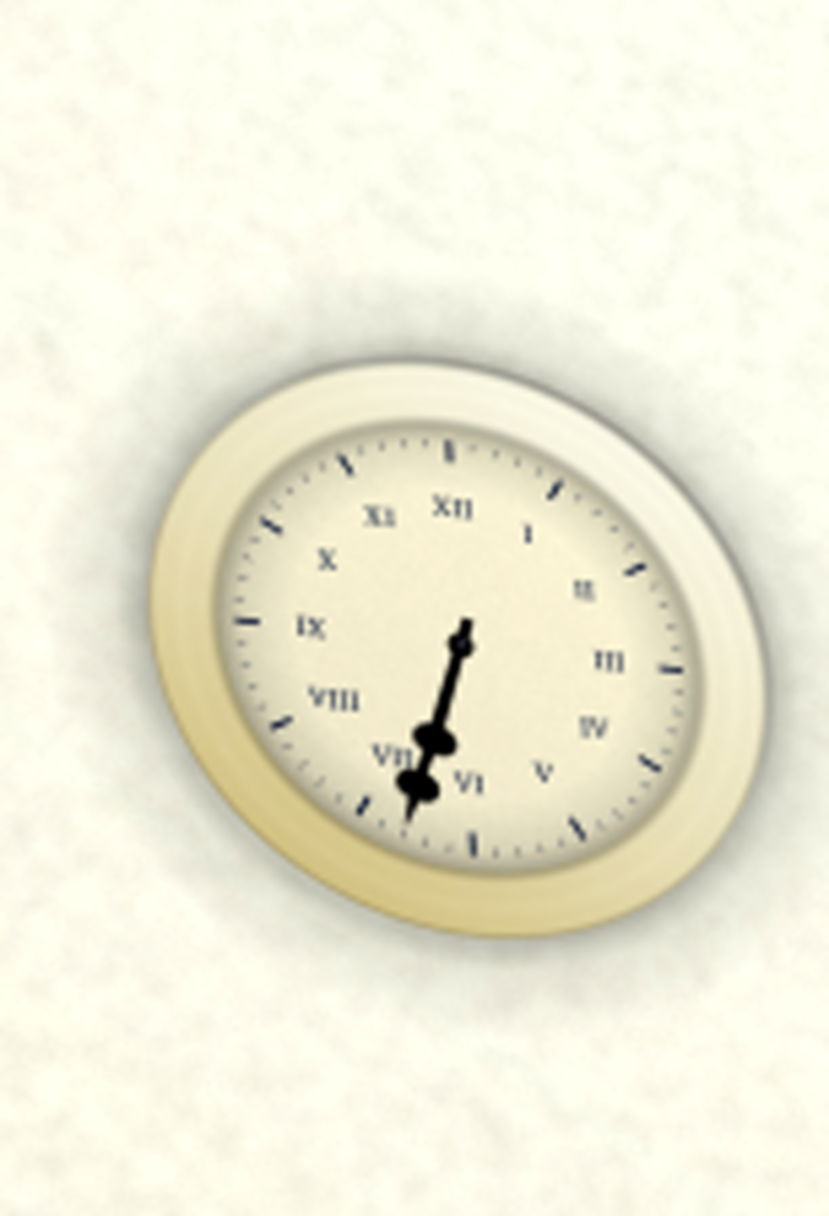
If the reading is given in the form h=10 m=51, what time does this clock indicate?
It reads h=6 m=33
